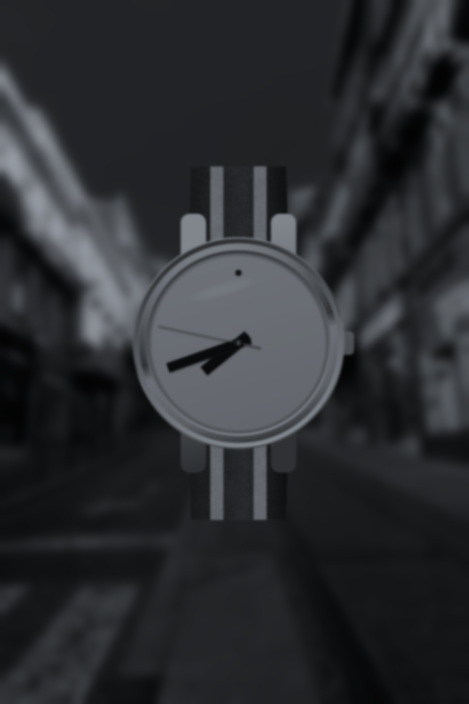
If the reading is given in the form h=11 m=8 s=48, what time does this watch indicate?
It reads h=7 m=41 s=47
